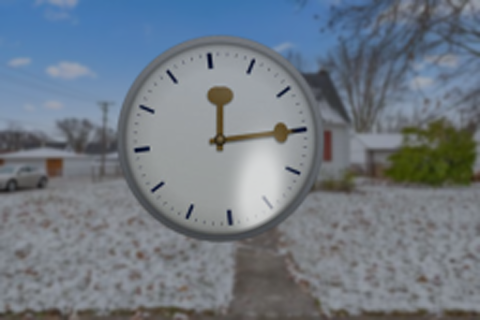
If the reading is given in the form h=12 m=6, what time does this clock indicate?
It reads h=12 m=15
